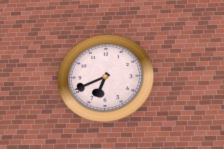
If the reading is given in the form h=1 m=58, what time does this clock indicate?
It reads h=6 m=41
